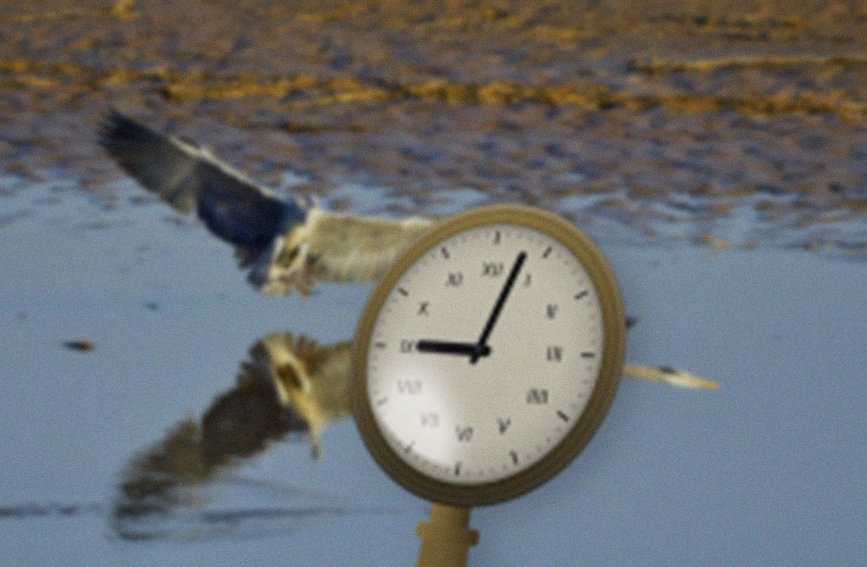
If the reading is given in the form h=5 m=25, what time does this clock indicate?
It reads h=9 m=3
